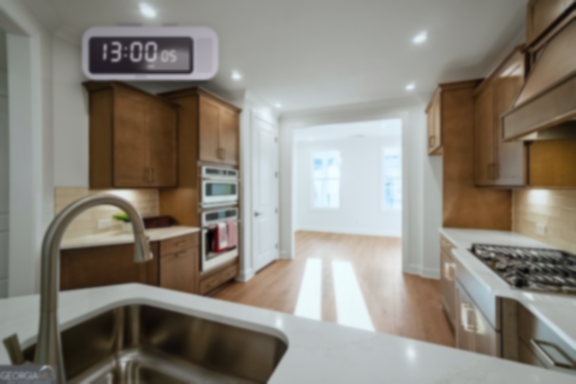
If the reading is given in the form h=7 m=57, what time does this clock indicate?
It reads h=13 m=0
